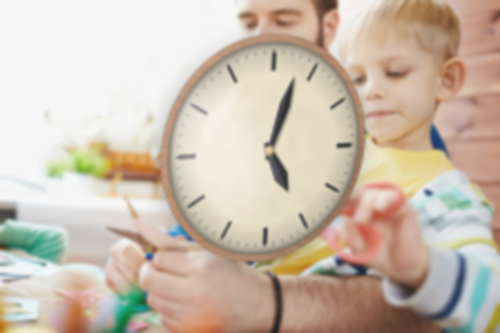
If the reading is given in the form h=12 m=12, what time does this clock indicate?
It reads h=5 m=3
